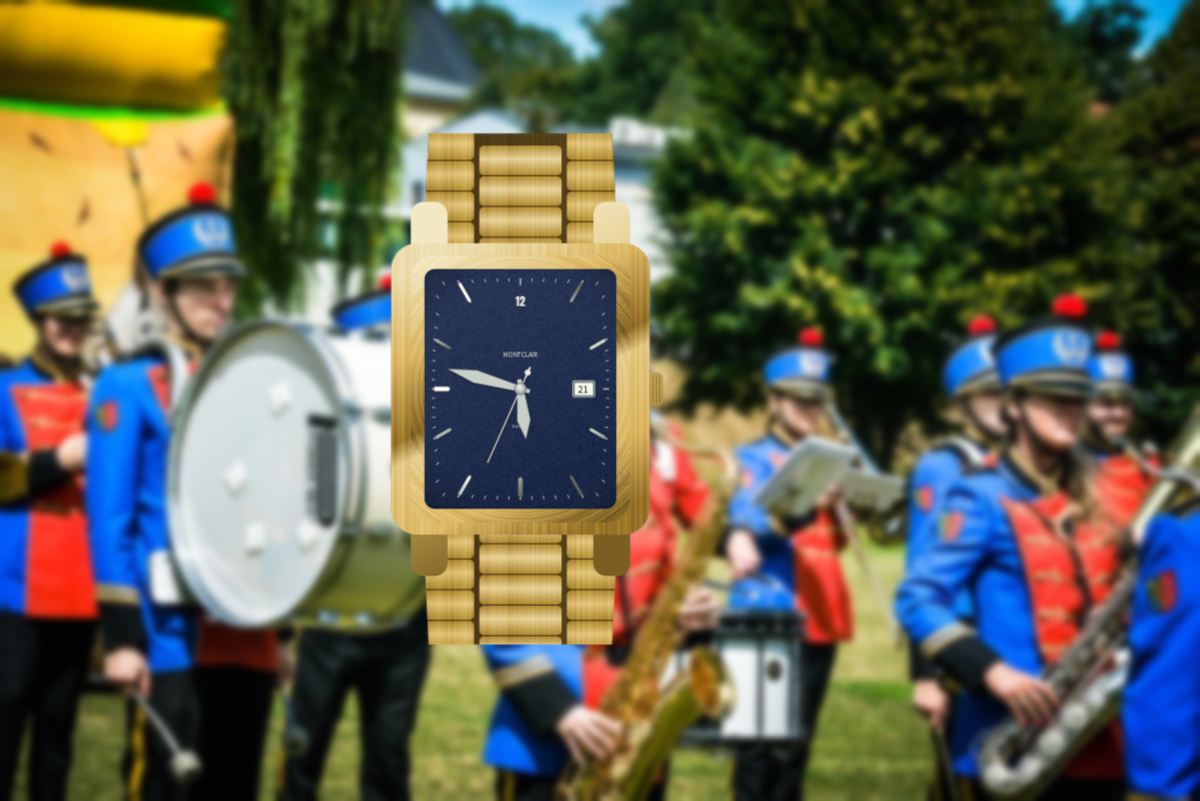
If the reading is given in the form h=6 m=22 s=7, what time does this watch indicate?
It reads h=5 m=47 s=34
